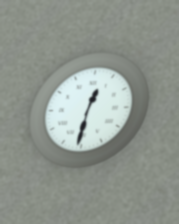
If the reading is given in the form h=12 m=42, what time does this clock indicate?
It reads h=12 m=31
